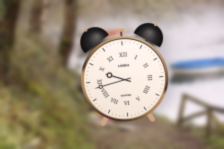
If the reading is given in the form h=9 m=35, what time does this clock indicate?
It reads h=9 m=43
